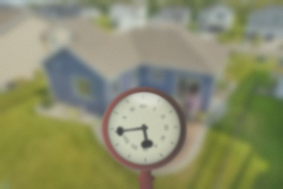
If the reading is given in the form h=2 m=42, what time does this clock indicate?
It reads h=5 m=44
